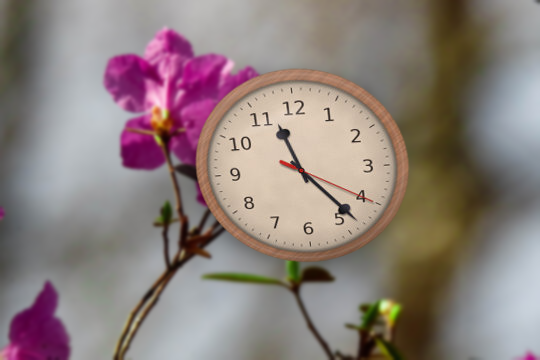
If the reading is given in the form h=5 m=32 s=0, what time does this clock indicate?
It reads h=11 m=23 s=20
